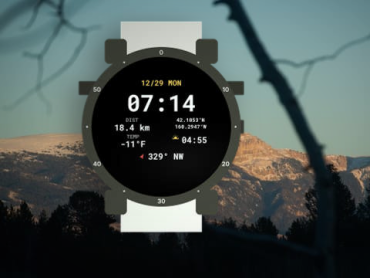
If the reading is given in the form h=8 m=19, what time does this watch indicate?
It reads h=7 m=14
